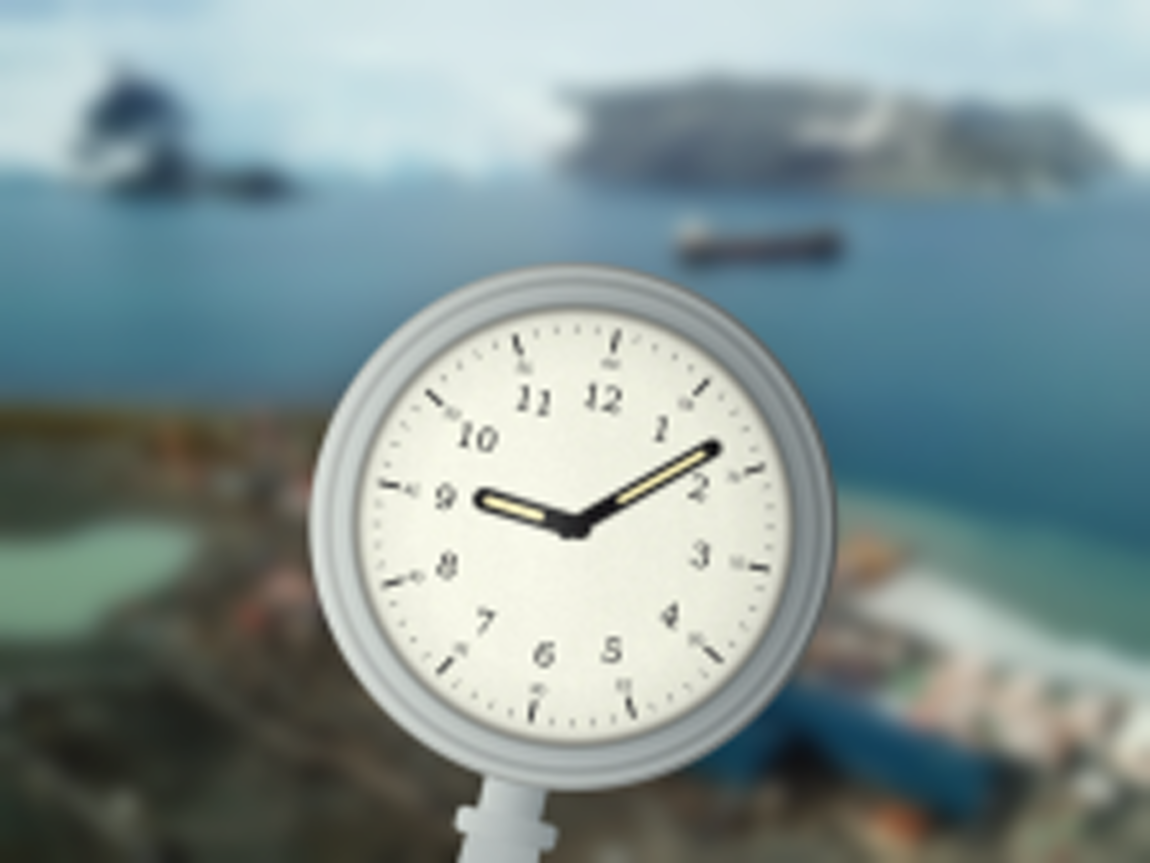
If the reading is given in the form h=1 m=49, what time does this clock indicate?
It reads h=9 m=8
